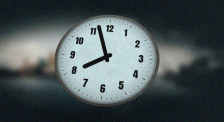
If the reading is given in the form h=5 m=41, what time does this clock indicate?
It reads h=7 m=57
